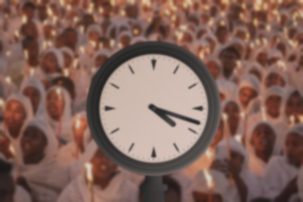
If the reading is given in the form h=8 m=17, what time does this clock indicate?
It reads h=4 m=18
